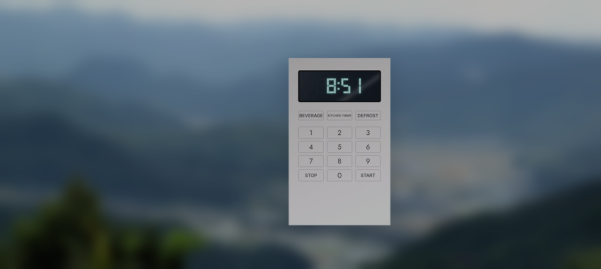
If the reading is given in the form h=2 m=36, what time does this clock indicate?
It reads h=8 m=51
